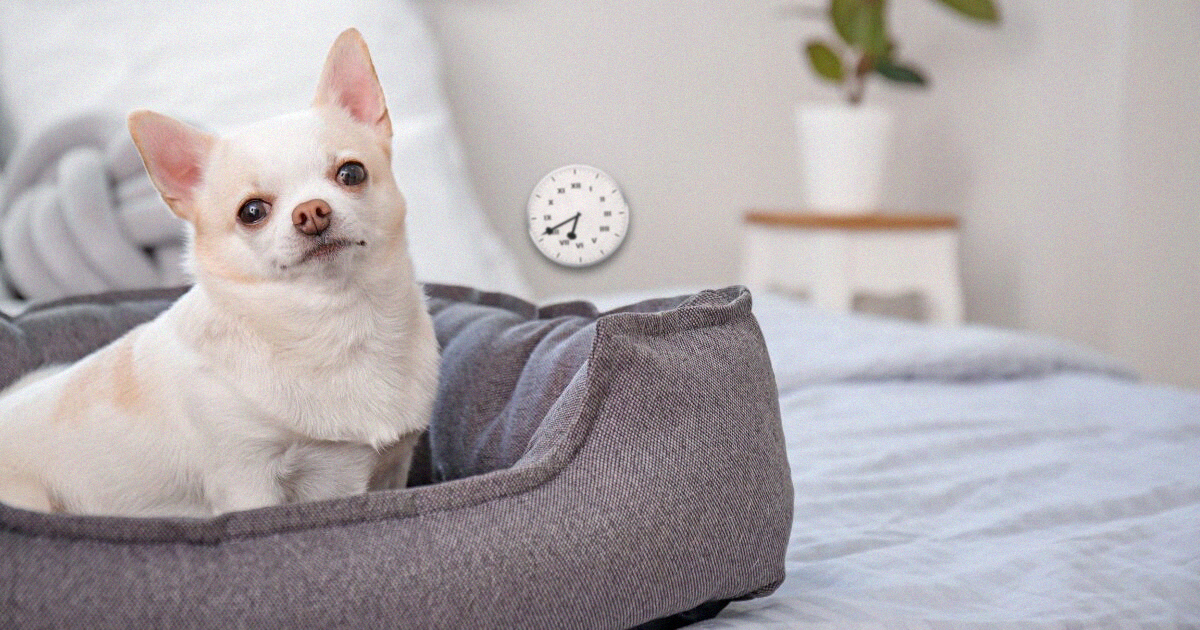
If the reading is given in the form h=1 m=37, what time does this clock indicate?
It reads h=6 m=41
